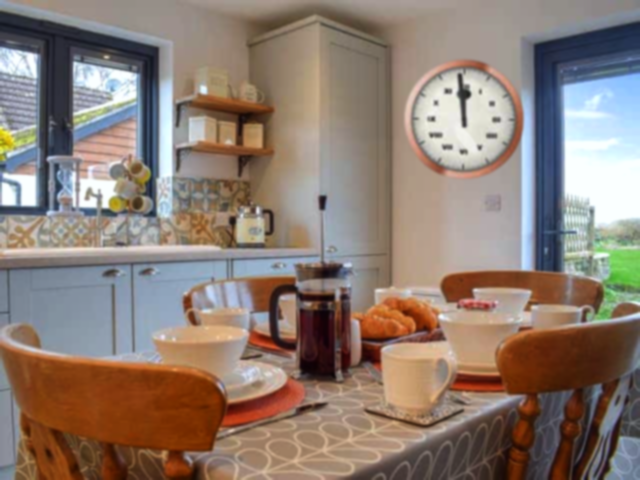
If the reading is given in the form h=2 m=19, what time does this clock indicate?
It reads h=11 m=59
